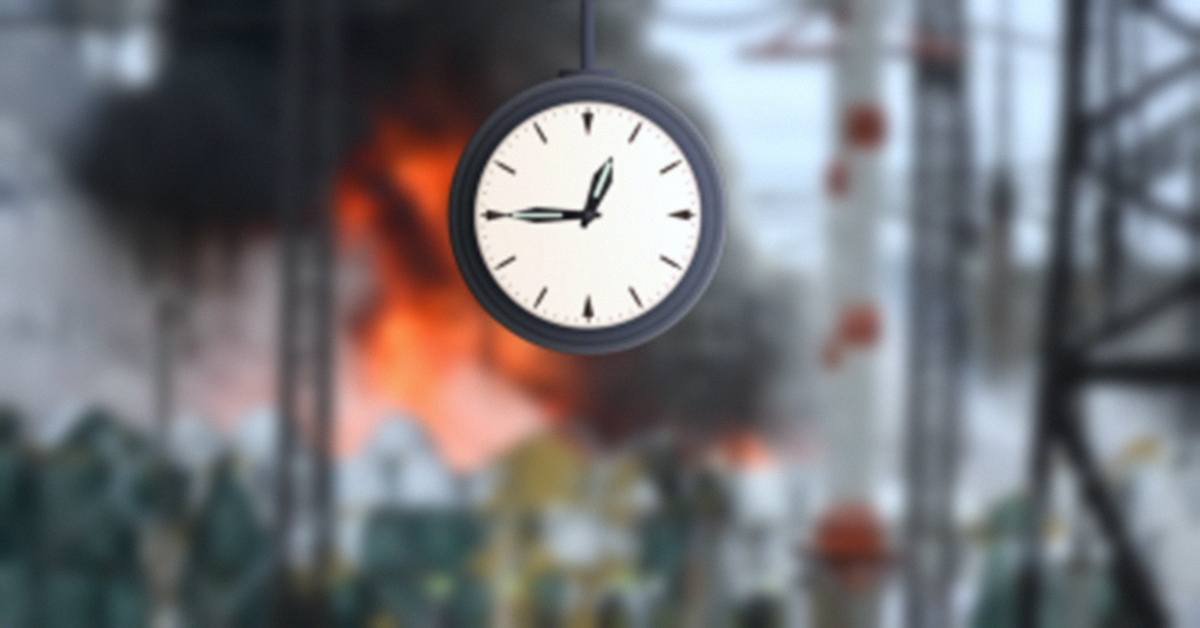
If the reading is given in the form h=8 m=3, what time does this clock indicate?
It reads h=12 m=45
